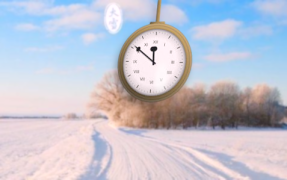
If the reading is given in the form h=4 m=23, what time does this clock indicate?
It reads h=11 m=51
